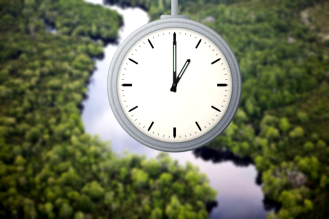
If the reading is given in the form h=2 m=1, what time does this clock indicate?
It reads h=1 m=0
